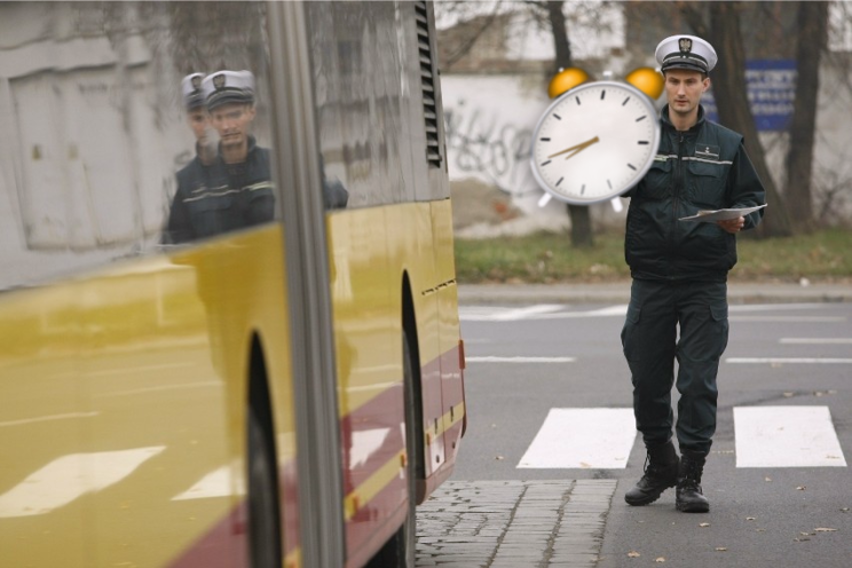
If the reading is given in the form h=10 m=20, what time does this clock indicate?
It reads h=7 m=41
